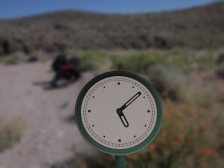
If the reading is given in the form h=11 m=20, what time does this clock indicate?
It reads h=5 m=8
